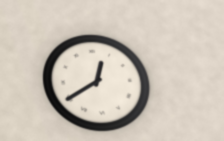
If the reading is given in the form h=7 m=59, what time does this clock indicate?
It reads h=12 m=40
